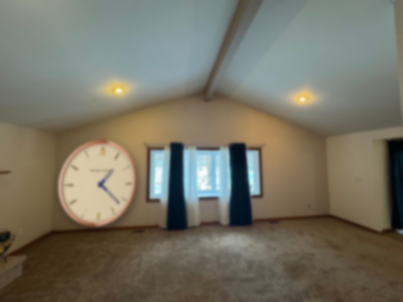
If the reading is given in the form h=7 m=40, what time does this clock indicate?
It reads h=1 m=22
